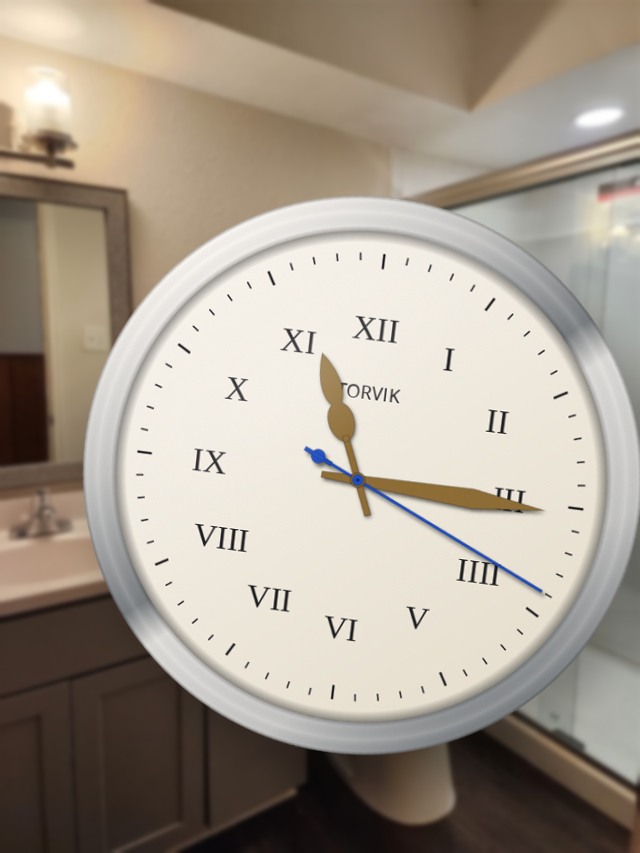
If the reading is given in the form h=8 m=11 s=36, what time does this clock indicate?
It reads h=11 m=15 s=19
